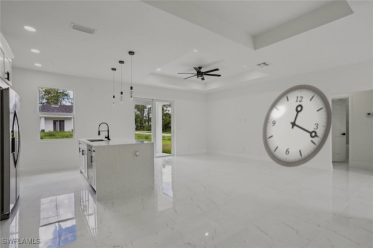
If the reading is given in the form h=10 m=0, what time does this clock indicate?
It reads h=12 m=18
